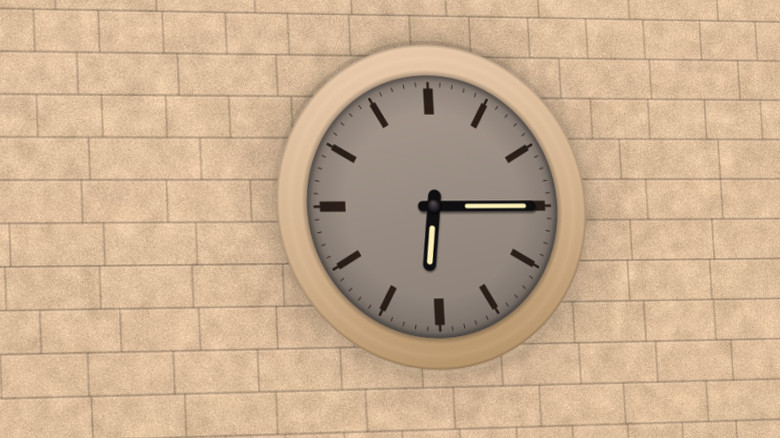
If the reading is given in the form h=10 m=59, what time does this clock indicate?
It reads h=6 m=15
